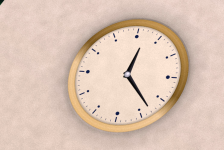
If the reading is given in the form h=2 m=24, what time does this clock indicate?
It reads h=12 m=23
